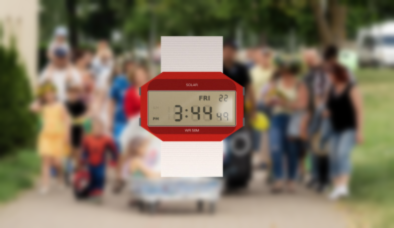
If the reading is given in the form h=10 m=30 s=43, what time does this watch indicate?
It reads h=3 m=44 s=49
